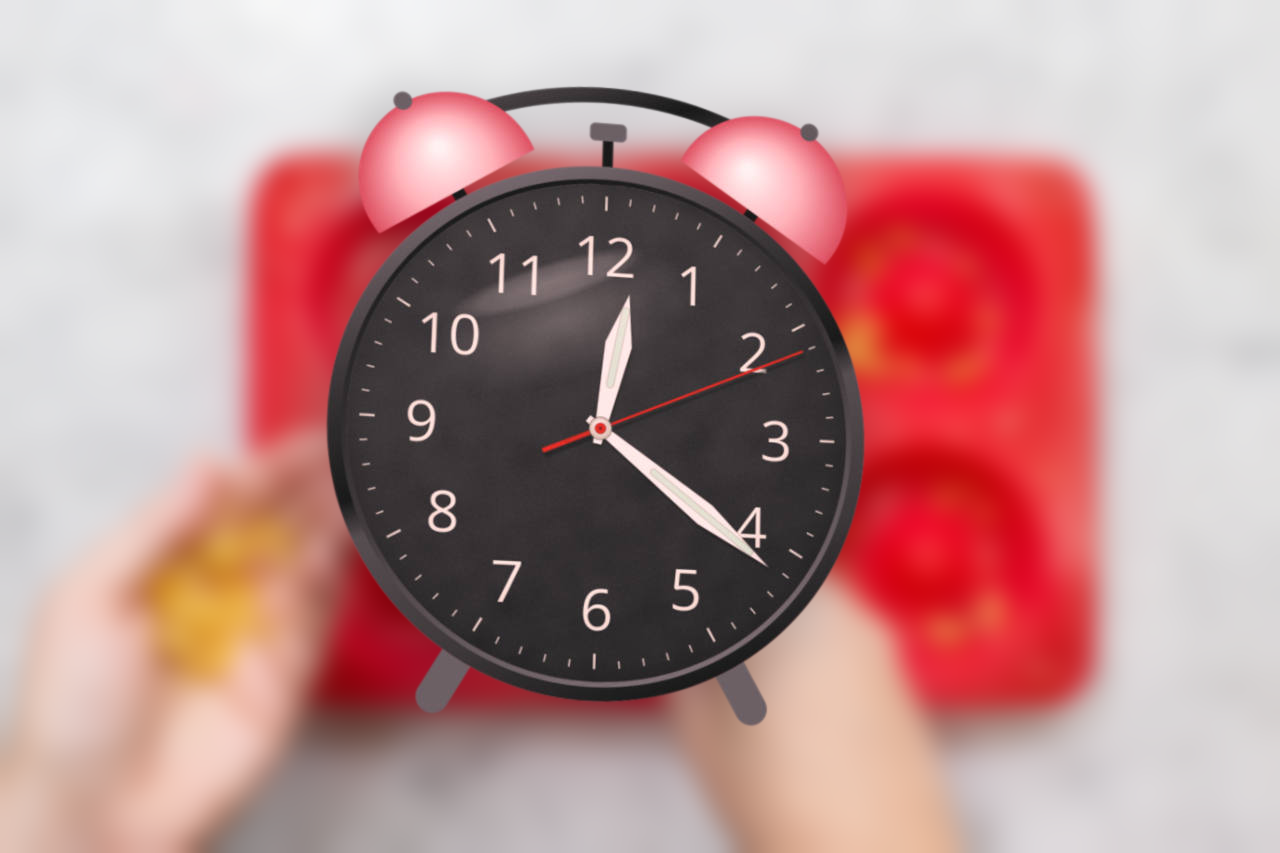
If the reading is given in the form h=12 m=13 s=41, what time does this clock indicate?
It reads h=12 m=21 s=11
